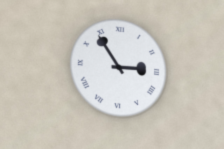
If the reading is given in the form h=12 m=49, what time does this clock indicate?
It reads h=2 m=54
